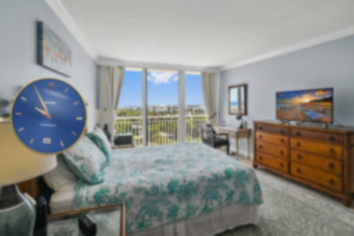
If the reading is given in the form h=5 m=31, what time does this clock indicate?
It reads h=9 m=55
